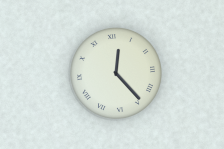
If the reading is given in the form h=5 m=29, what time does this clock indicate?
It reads h=12 m=24
